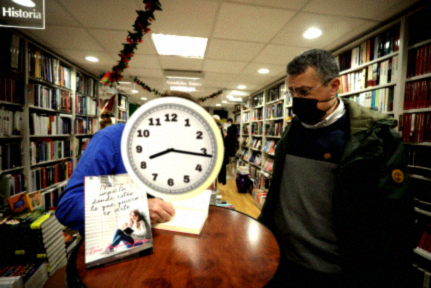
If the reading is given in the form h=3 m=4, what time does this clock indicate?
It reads h=8 m=16
